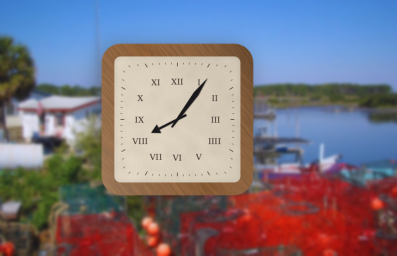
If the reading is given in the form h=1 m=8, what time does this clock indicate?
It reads h=8 m=6
